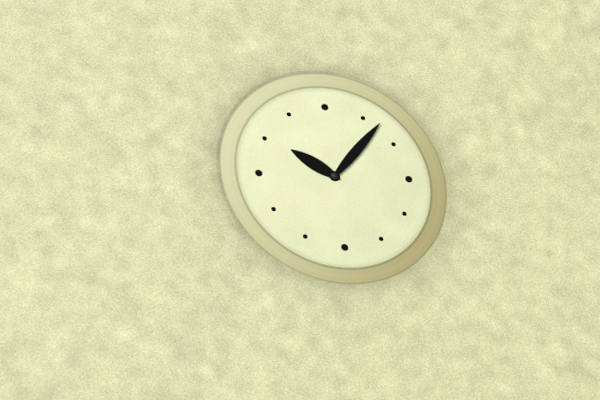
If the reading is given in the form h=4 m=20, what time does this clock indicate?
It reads h=10 m=7
